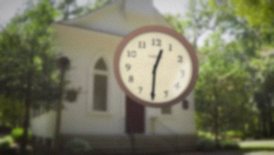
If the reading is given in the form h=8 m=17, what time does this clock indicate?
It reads h=12 m=30
